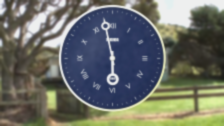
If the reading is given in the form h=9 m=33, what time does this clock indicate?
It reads h=5 m=58
